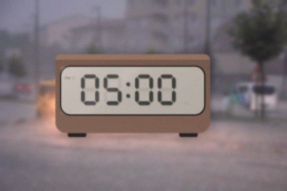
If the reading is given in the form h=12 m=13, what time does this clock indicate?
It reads h=5 m=0
